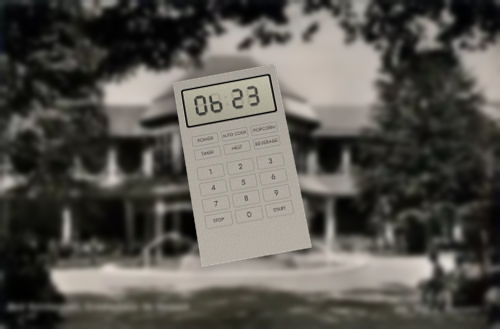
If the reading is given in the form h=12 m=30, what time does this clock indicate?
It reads h=6 m=23
